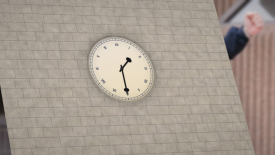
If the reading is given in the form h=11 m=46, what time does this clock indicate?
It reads h=1 m=30
